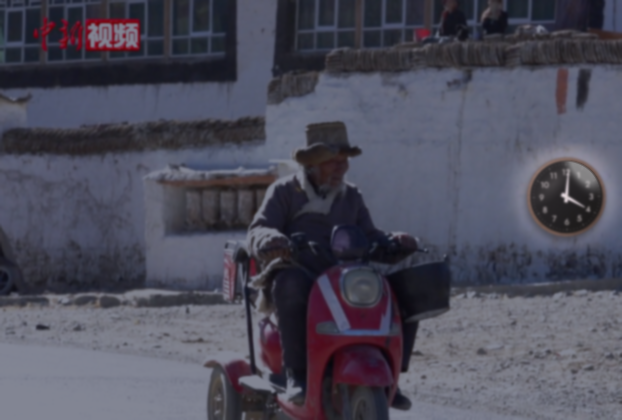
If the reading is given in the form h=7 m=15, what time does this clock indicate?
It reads h=4 m=1
